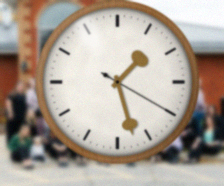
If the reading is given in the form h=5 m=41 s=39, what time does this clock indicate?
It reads h=1 m=27 s=20
